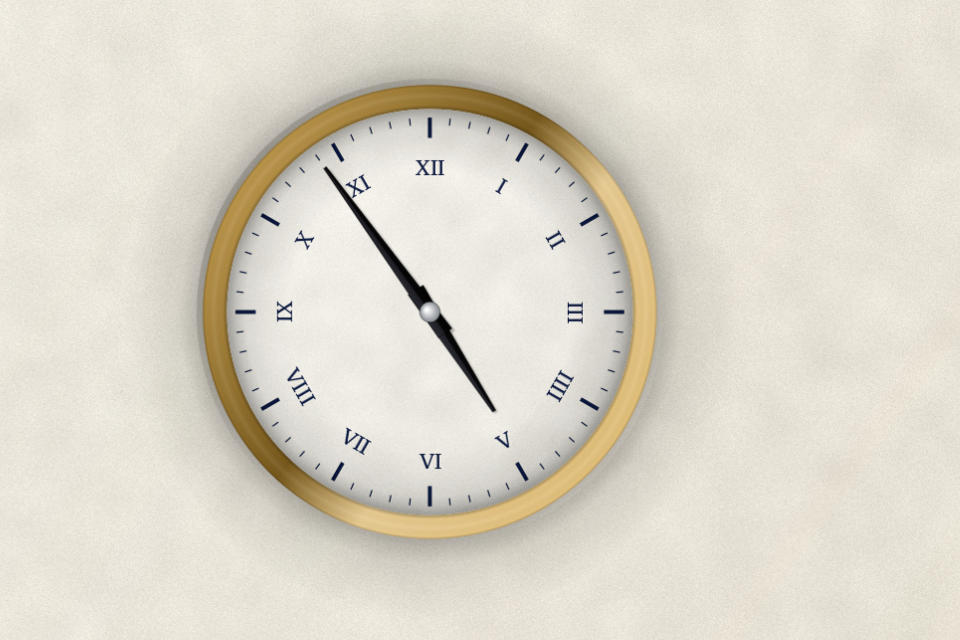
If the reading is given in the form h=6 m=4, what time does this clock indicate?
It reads h=4 m=54
